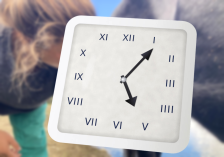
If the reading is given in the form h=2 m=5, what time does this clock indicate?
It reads h=5 m=6
